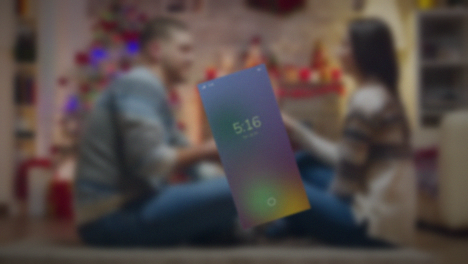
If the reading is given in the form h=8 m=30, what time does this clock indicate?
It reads h=5 m=16
